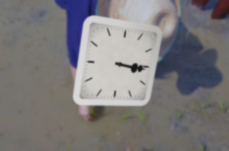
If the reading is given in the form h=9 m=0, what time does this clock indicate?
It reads h=3 m=16
